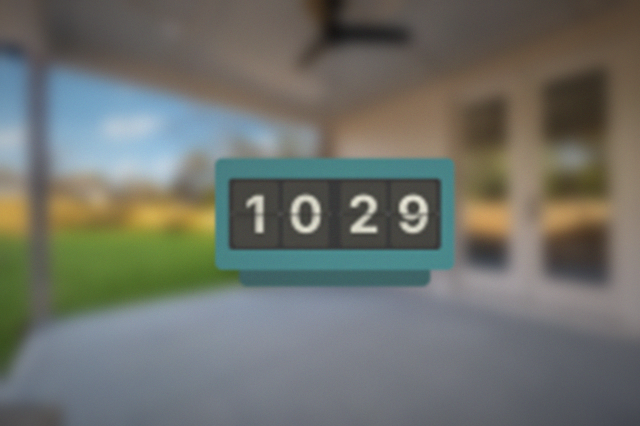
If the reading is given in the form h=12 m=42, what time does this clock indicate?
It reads h=10 m=29
